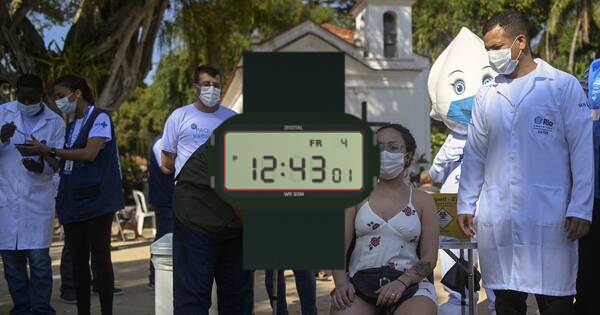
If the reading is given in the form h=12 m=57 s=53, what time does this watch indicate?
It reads h=12 m=43 s=1
